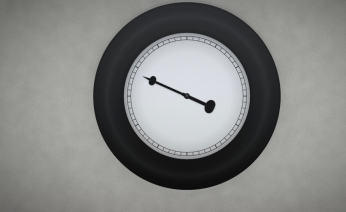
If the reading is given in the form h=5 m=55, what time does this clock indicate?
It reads h=3 m=49
